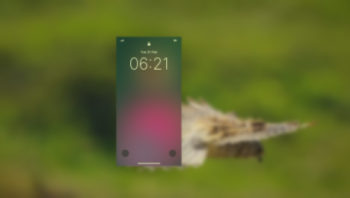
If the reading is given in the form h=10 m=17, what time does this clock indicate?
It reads h=6 m=21
